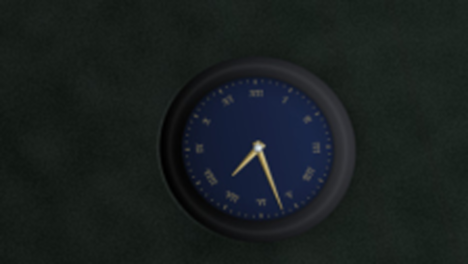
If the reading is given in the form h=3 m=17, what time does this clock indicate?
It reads h=7 m=27
